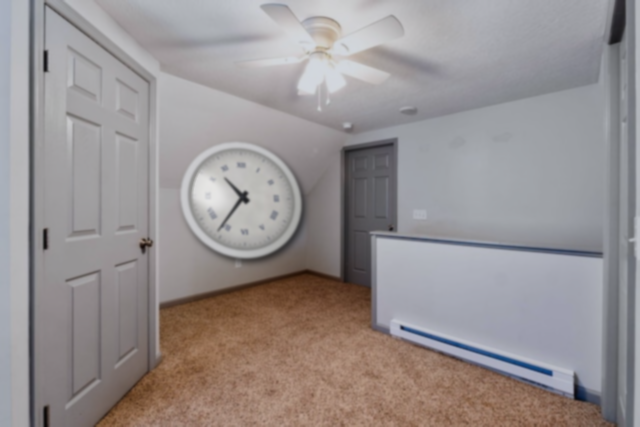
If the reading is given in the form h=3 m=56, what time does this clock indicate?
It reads h=10 m=36
